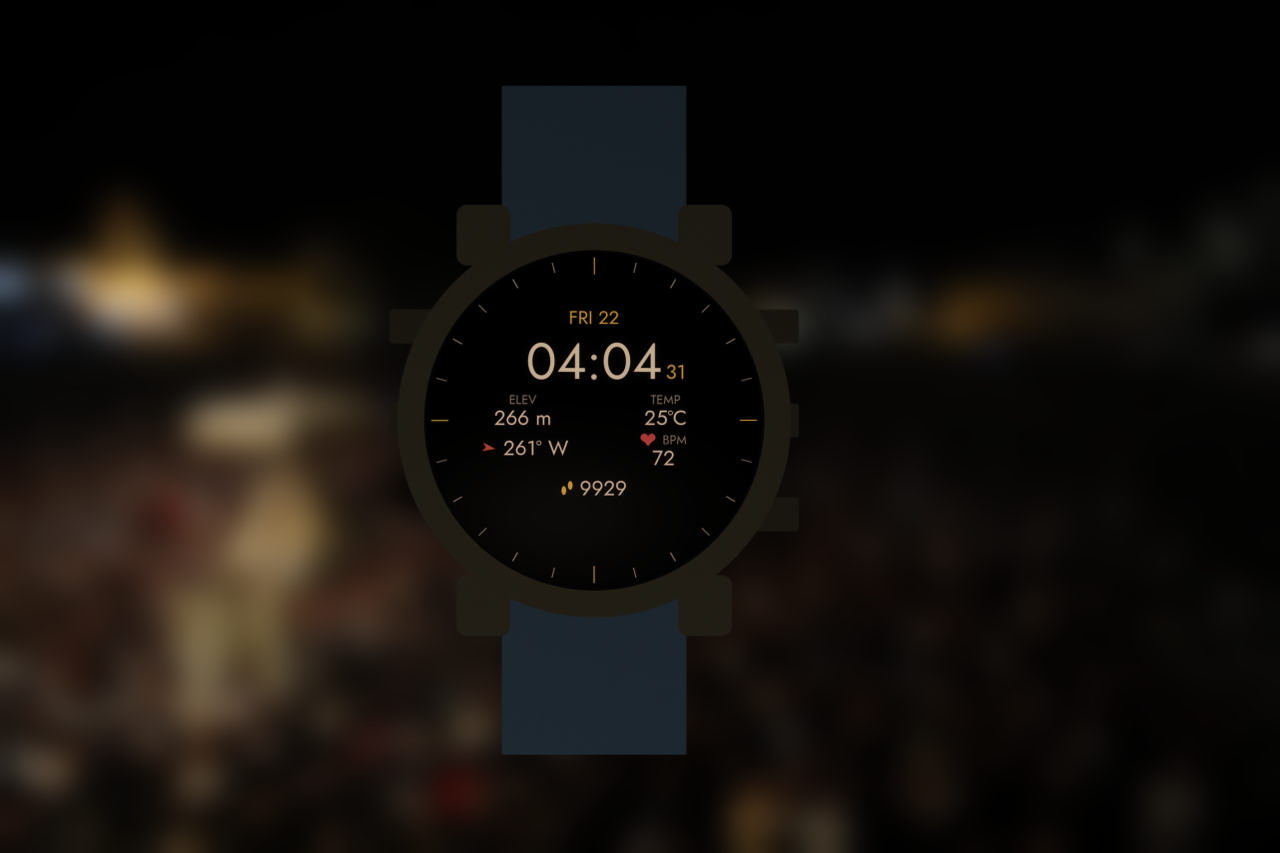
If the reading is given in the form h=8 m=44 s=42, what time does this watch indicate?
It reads h=4 m=4 s=31
